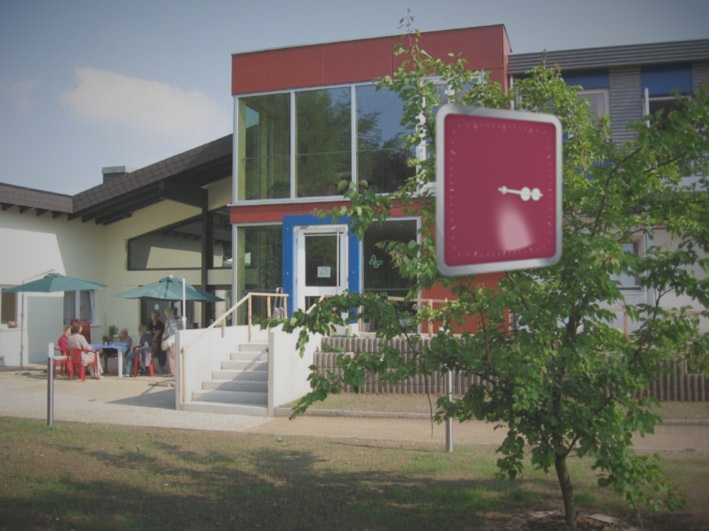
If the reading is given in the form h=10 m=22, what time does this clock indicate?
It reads h=3 m=16
